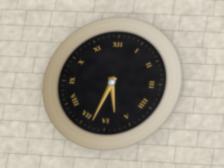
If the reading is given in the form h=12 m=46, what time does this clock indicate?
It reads h=5 m=33
